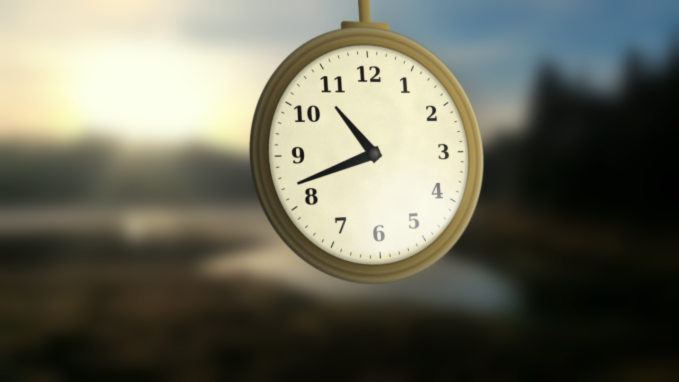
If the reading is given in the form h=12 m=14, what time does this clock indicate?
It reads h=10 m=42
